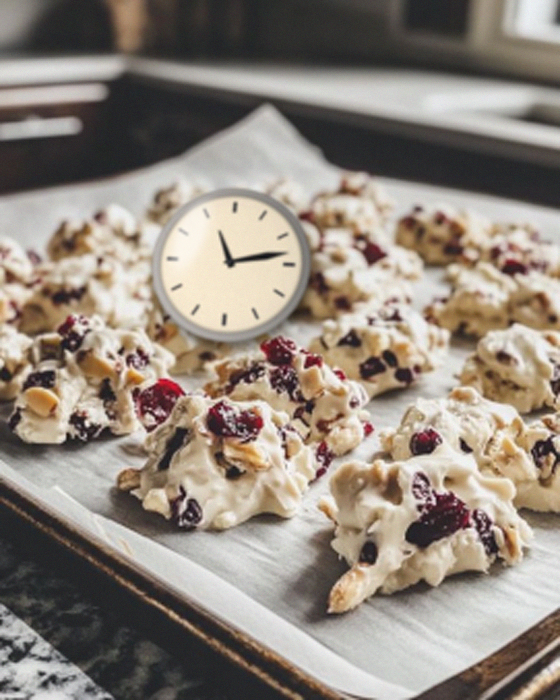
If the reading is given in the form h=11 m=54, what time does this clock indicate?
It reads h=11 m=13
